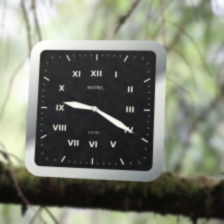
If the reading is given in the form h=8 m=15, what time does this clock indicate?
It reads h=9 m=20
